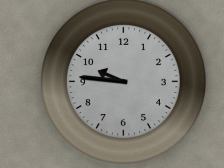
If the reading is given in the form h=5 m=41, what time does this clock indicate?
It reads h=9 m=46
